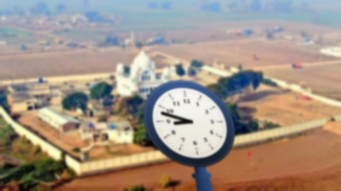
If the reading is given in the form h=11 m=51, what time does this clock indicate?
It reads h=8 m=48
